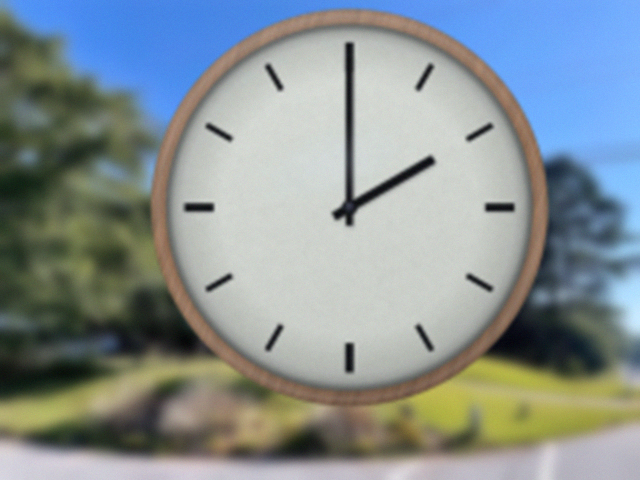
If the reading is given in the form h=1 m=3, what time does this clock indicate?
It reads h=2 m=0
